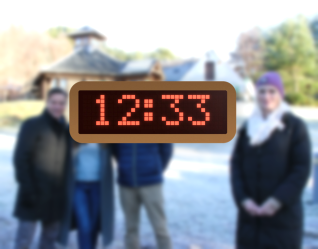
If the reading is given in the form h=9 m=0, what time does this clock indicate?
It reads h=12 m=33
